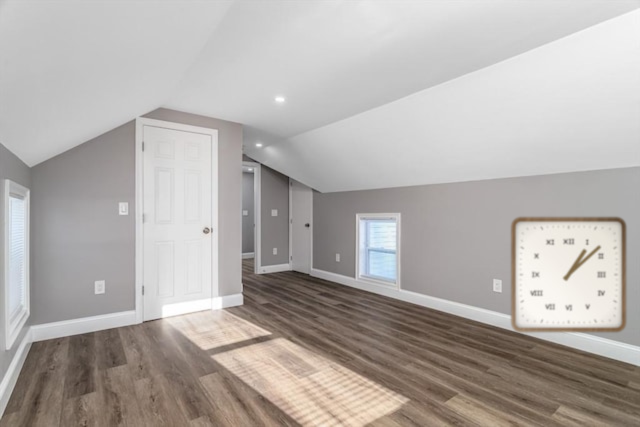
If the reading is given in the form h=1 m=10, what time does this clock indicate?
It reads h=1 m=8
